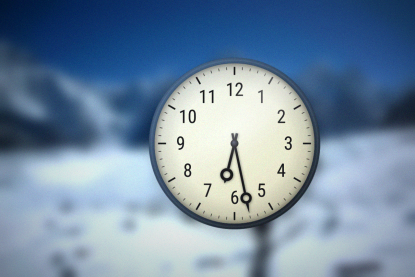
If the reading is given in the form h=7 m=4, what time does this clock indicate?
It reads h=6 m=28
